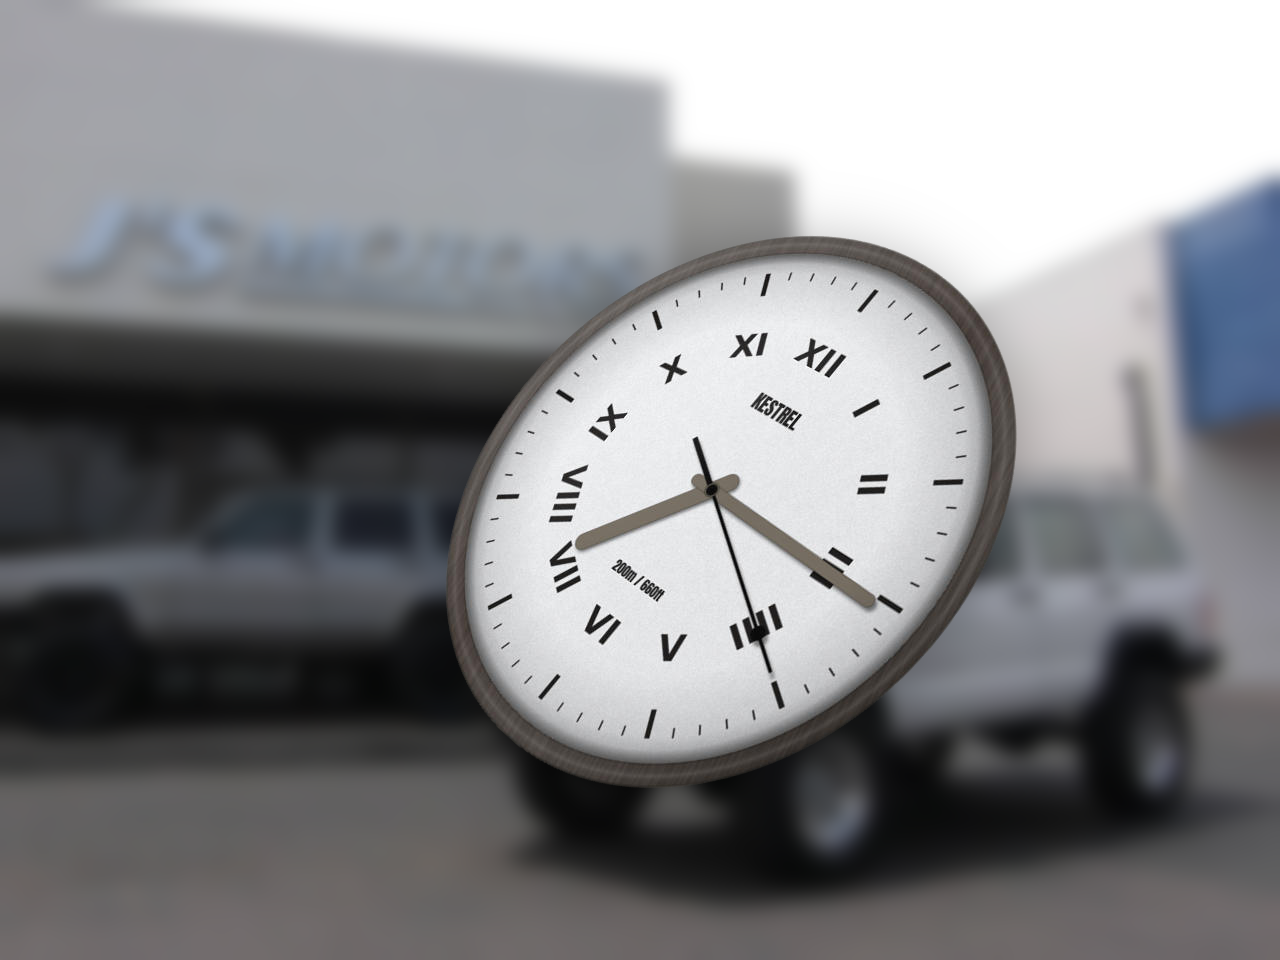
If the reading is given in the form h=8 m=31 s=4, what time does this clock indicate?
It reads h=7 m=15 s=20
